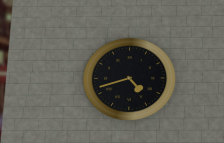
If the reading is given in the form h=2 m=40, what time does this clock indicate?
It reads h=4 m=42
